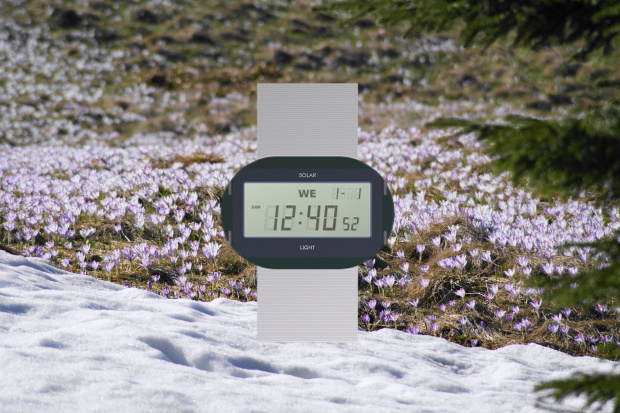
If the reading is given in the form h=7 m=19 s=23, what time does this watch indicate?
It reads h=12 m=40 s=52
